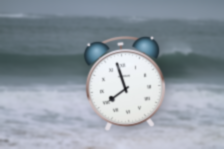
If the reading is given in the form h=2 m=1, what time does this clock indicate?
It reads h=7 m=58
